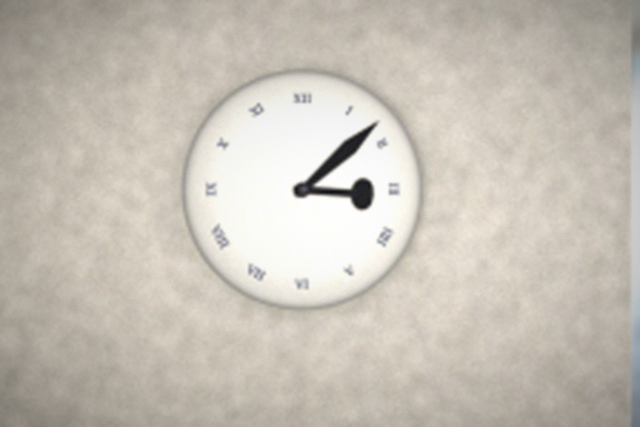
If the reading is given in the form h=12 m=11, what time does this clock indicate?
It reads h=3 m=8
